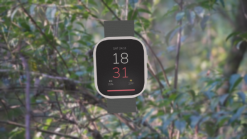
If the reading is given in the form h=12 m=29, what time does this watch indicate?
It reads h=18 m=31
